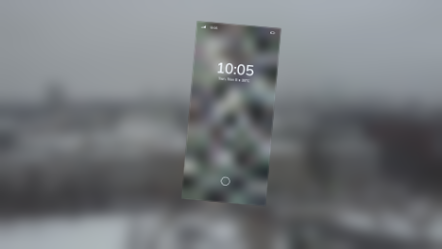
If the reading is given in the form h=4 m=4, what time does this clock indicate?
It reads h=10 m=5
